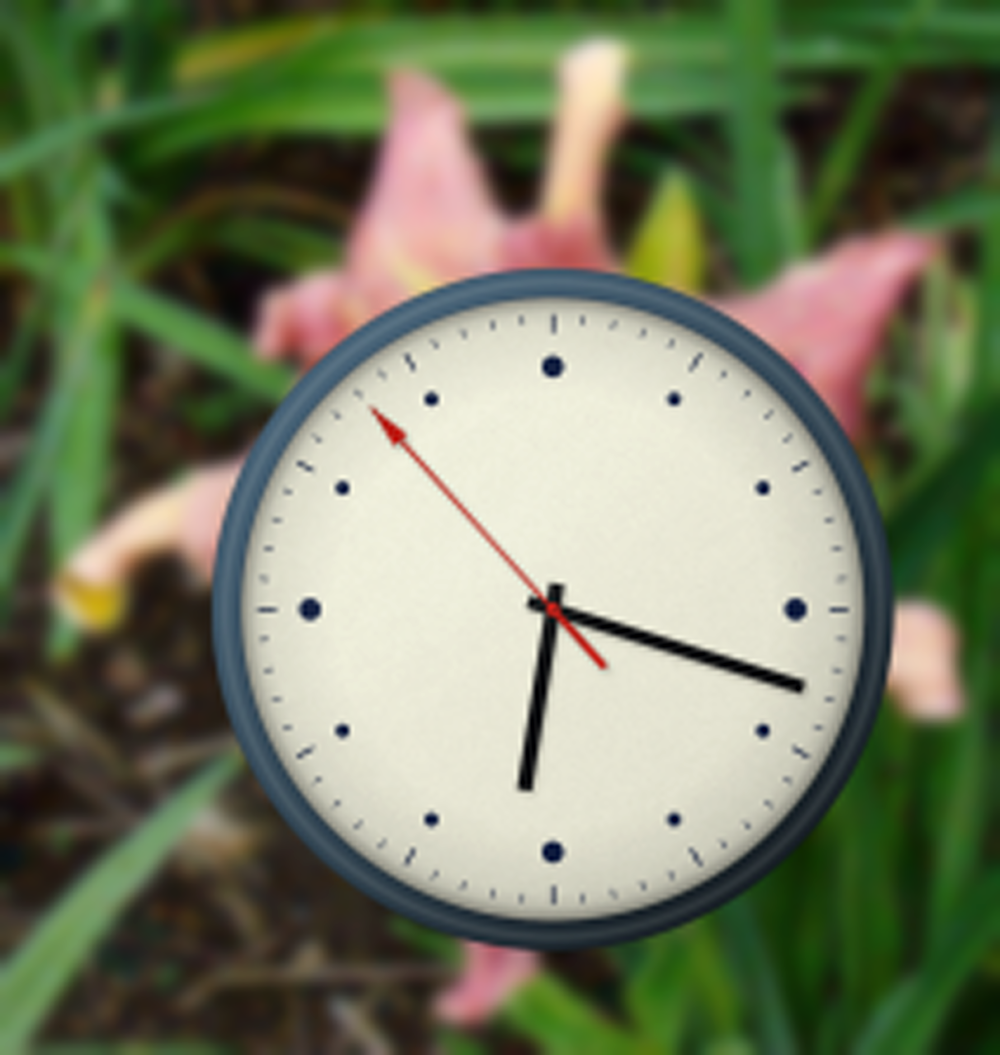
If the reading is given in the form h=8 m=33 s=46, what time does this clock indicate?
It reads h=6 m=17 s=53
